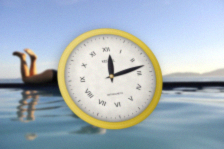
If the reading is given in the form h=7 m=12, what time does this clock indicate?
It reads h=12 m=13
